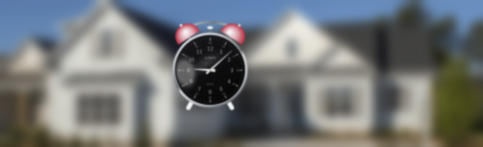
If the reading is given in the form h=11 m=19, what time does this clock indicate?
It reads h=9 m=8
